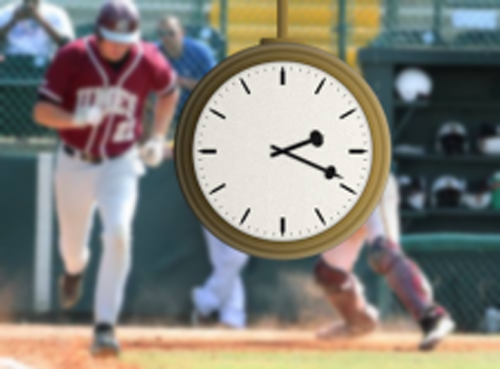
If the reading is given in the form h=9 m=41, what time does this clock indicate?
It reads h=2 m=19
